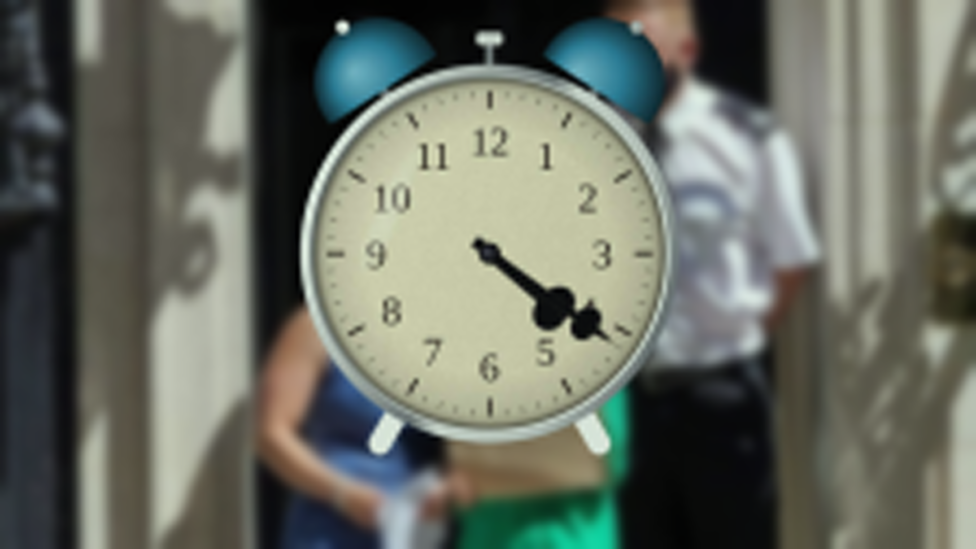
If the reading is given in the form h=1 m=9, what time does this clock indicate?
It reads h=4 m=21
